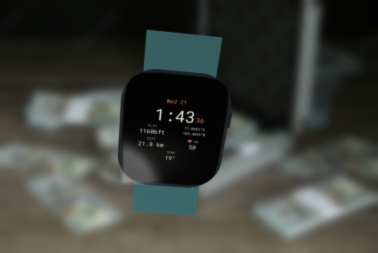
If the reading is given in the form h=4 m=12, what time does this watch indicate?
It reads h=1 m=43
